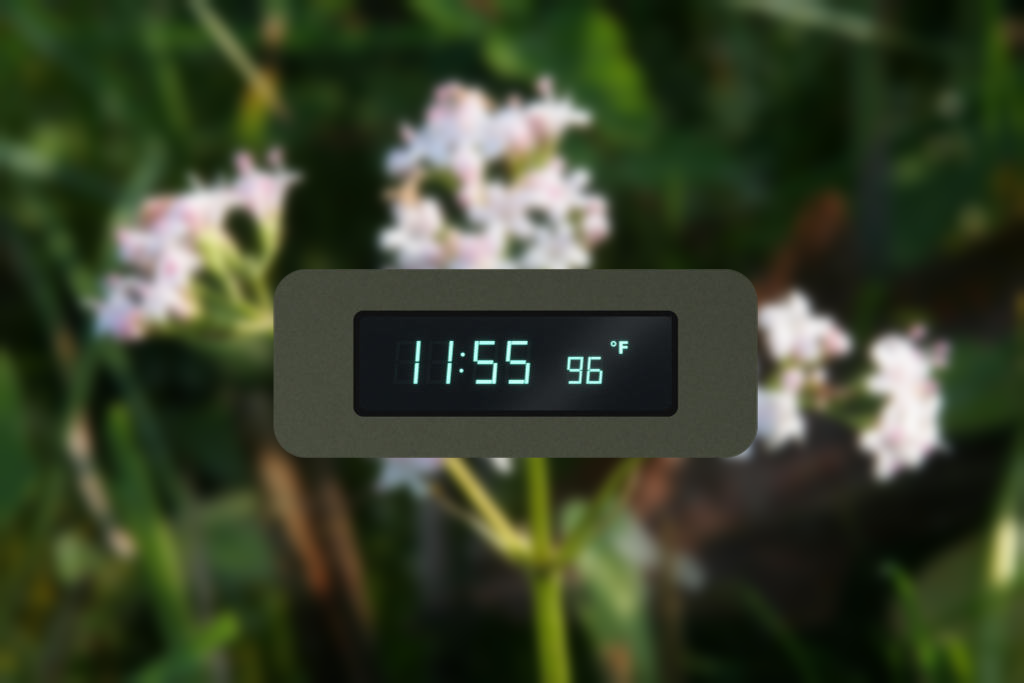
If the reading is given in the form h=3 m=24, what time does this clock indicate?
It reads h=11 m=55
